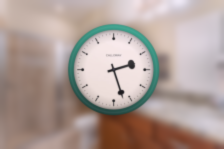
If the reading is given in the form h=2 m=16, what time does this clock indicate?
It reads h=2 m=27
